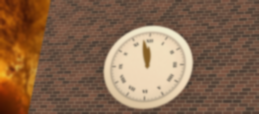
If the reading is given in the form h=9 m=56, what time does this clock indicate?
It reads h=11 m=58
